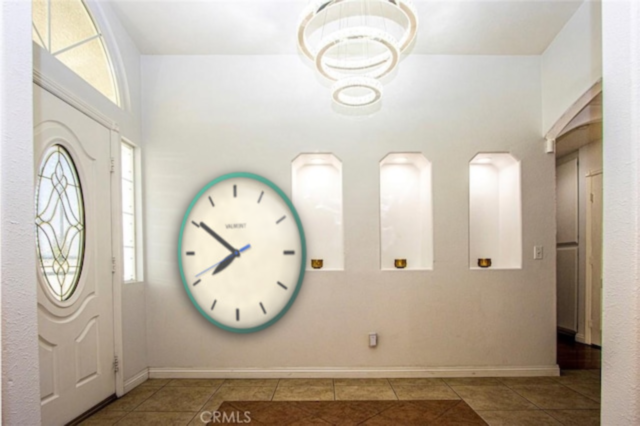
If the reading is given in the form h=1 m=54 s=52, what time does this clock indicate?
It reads h=7 m=50 s=41
